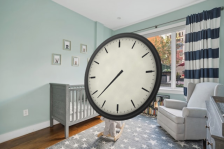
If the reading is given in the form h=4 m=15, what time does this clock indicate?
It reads h=7 m=38
